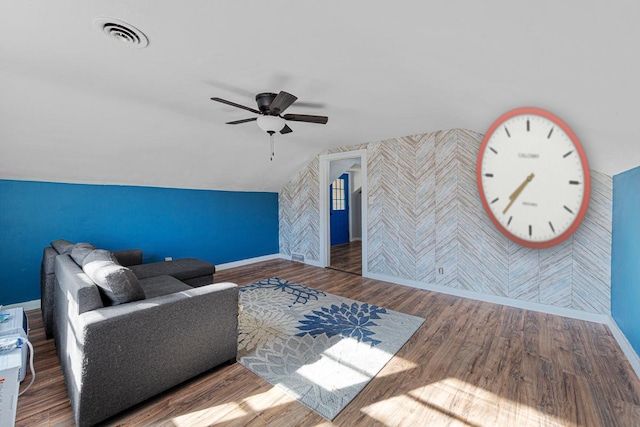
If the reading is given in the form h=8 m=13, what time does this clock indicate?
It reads h=7 m=37
